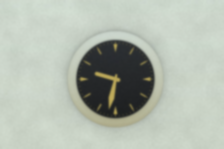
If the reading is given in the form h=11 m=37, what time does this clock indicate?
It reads h=9 m=32
